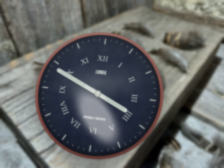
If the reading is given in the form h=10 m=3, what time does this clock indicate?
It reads h=3 m=49
